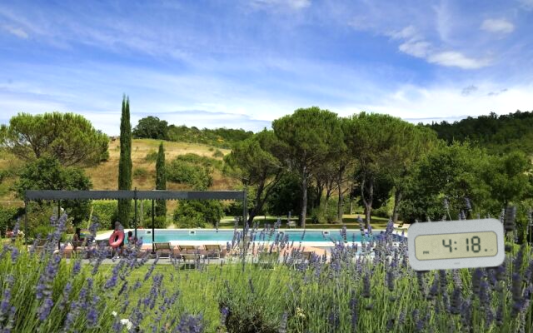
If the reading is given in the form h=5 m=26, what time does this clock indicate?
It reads h=4 m=18
